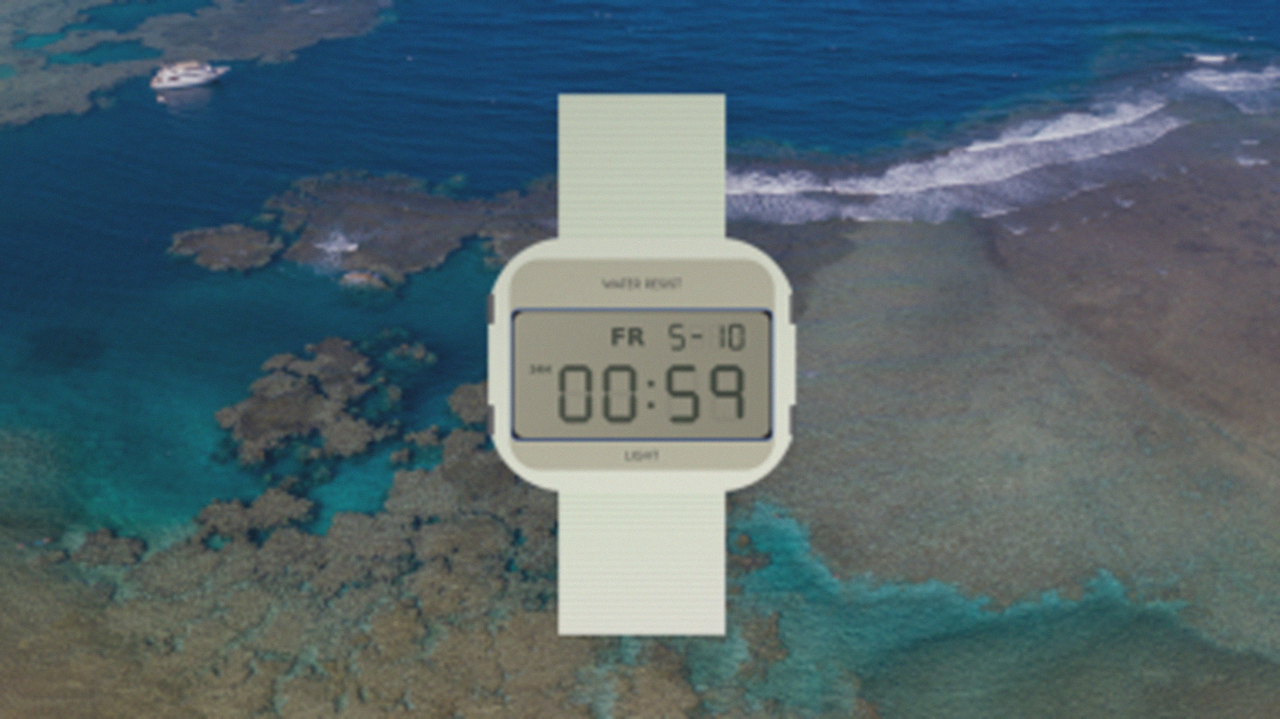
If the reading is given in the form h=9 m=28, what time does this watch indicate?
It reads h=0 m=59
